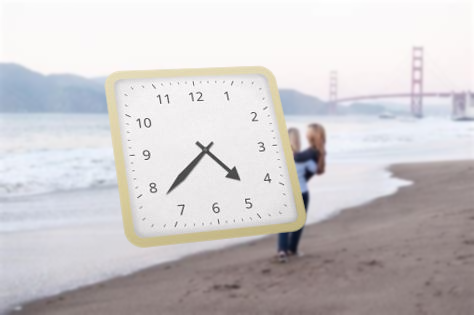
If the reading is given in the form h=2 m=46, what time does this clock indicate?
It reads h=4 m=38
